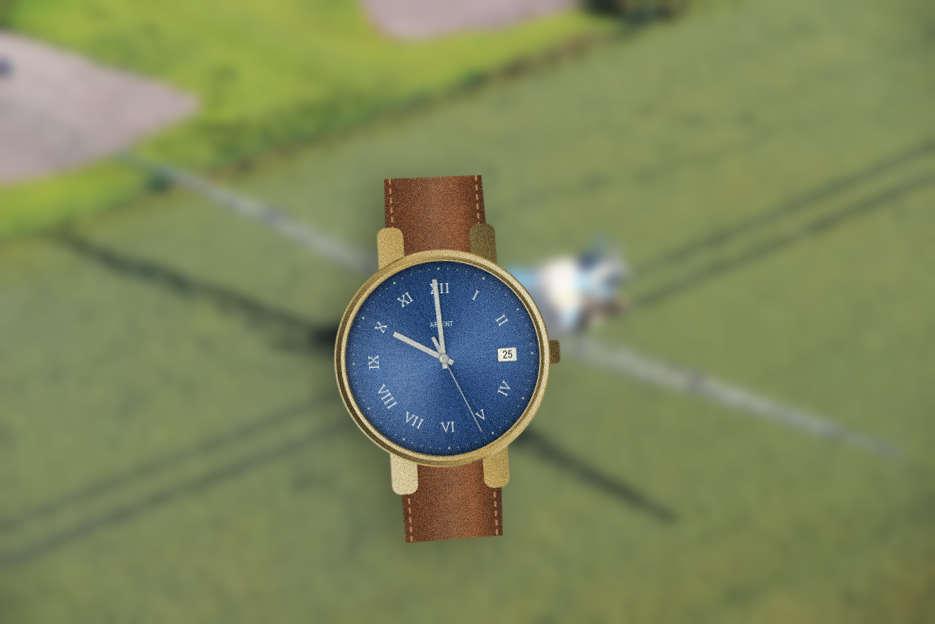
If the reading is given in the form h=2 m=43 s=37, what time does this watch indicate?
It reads h=9 m=59 s=26
